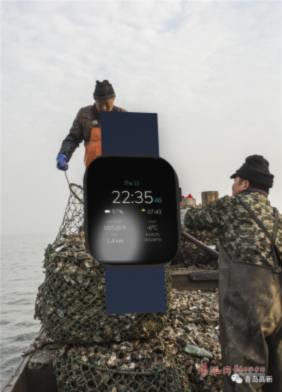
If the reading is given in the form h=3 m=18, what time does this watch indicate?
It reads h=22 m=35
